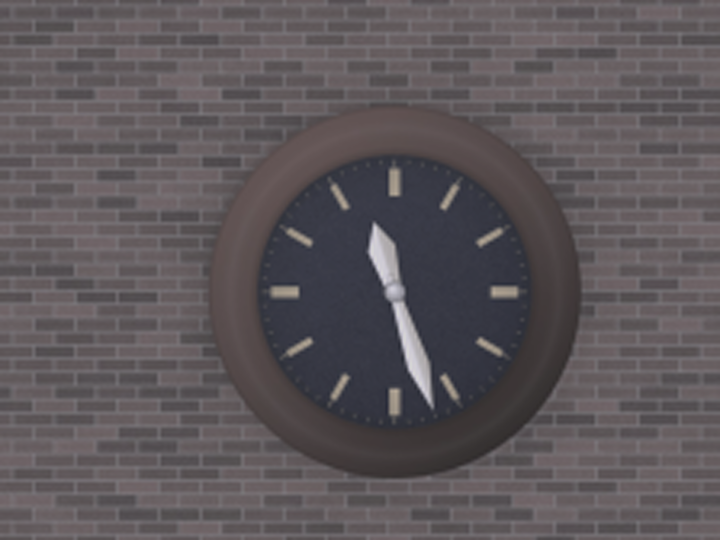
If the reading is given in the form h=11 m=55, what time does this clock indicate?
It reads h=11 m=27
